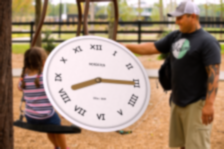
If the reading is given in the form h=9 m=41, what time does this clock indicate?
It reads h=8 m=15
